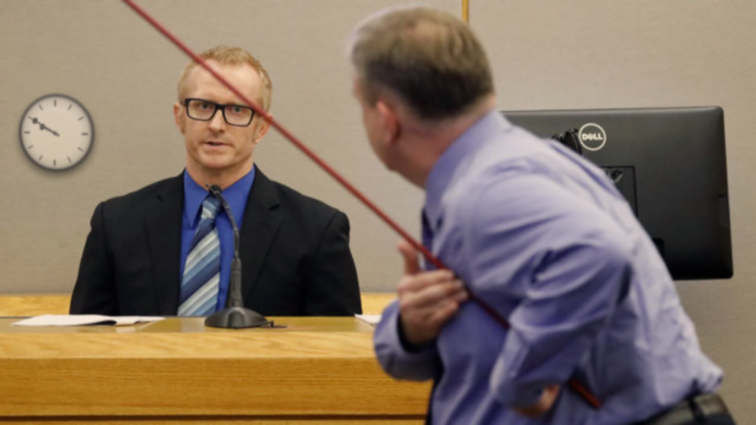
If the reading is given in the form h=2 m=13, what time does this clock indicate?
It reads h=9 m=50
